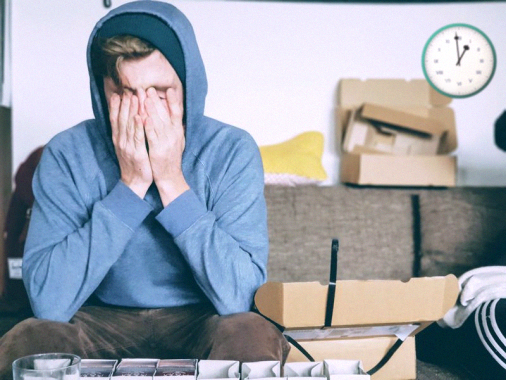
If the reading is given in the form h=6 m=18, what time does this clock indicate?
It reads h=12 m=59
